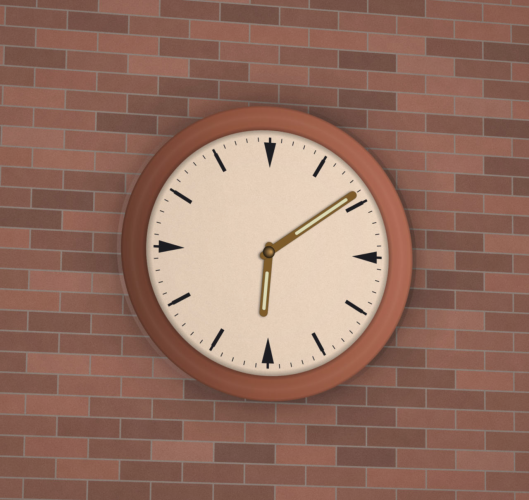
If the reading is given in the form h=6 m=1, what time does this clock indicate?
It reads h=6 m=9
